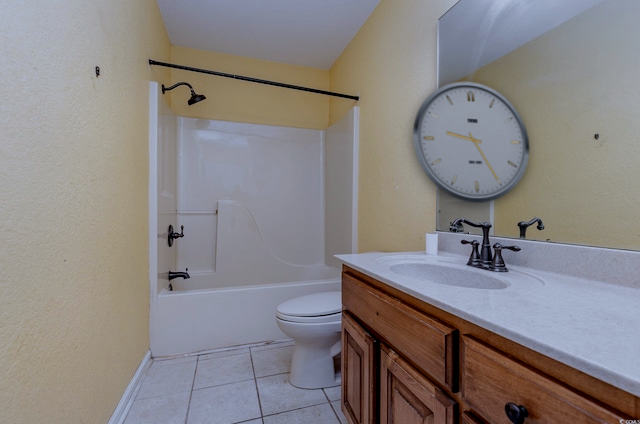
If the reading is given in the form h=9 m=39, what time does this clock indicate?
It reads h=9 m=25
